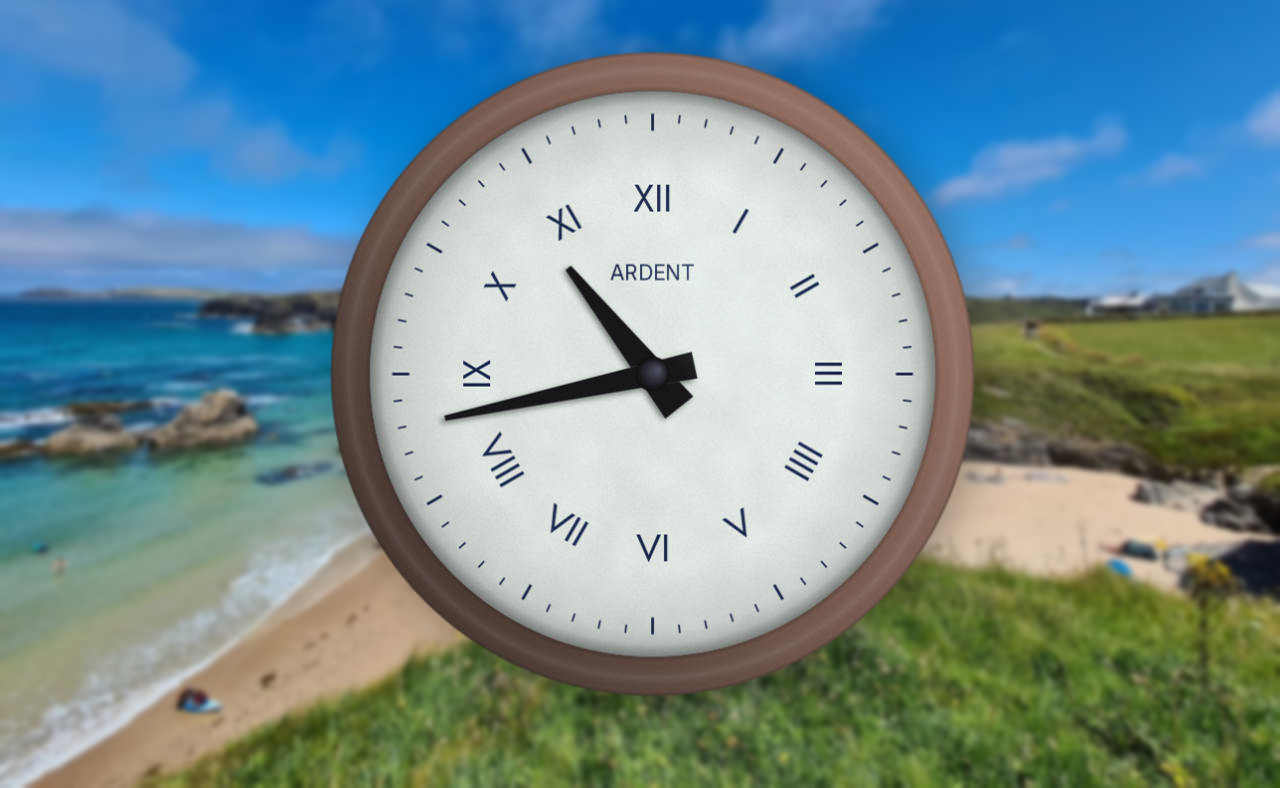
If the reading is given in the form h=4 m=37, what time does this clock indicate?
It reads h=10 m=43
